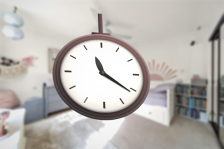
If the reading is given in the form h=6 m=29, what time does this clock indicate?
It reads h=11 m=21
